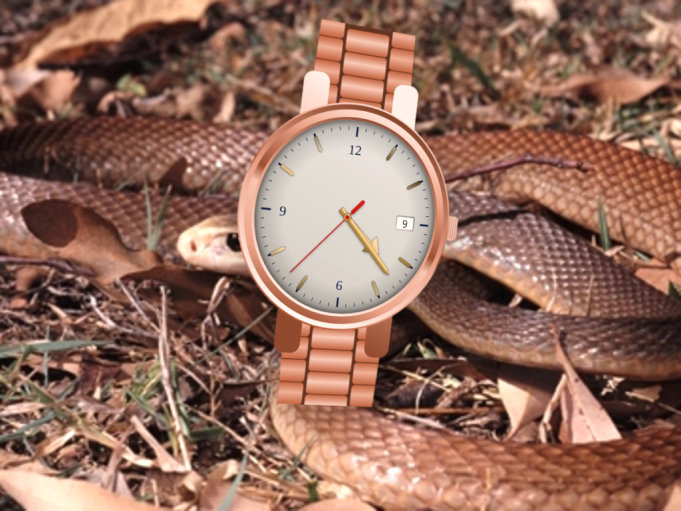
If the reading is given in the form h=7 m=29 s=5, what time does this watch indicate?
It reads h=4 m=22 s=37
